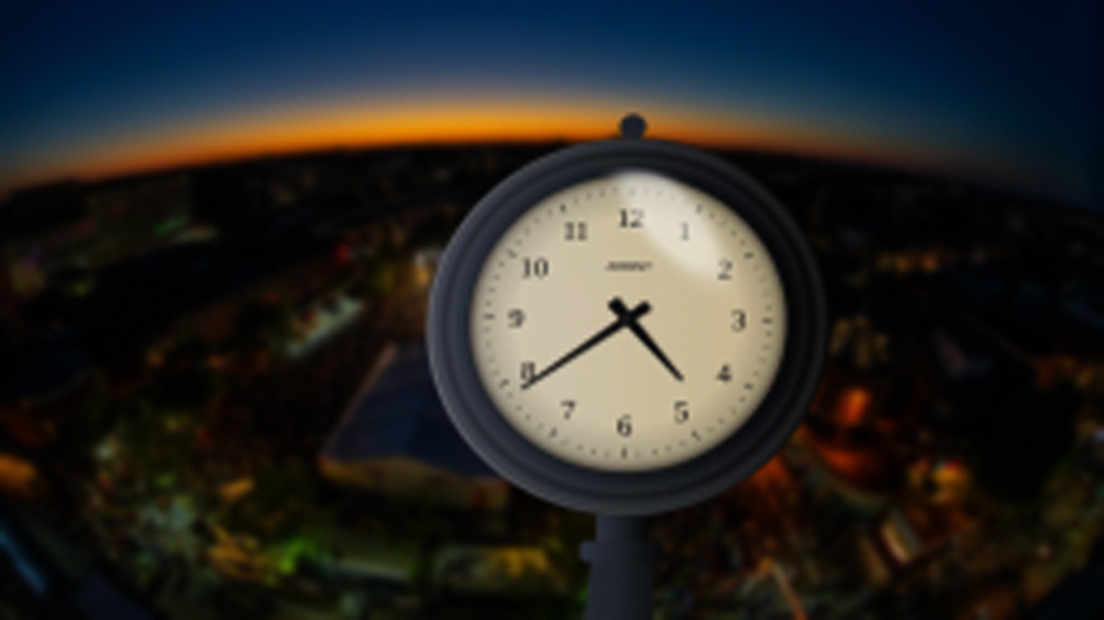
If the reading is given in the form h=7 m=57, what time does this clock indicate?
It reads h=4 m=39
